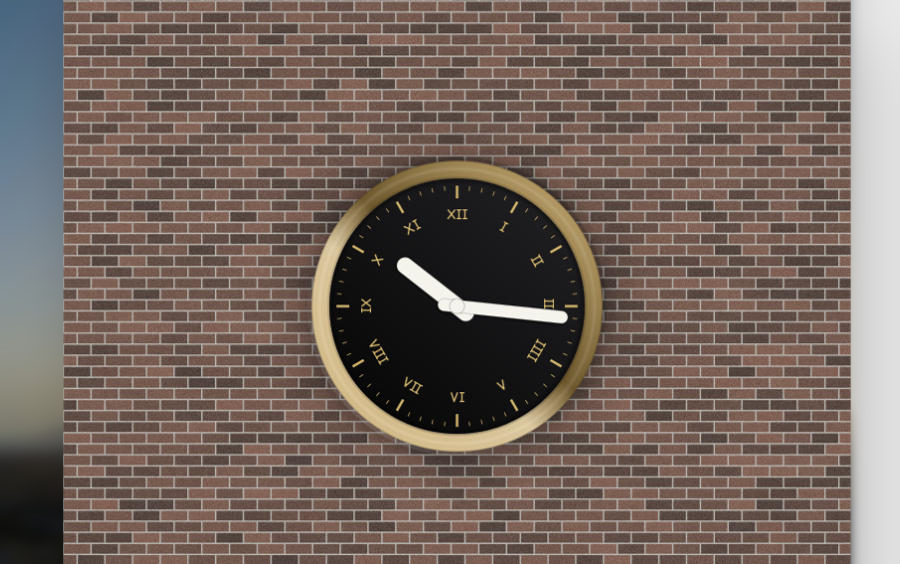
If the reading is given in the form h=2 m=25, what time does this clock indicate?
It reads h=10 m=16
